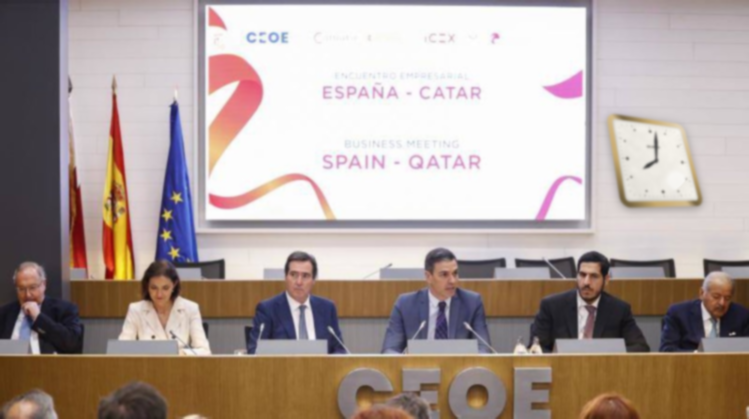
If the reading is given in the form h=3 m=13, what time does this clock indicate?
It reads h=8 m=2
